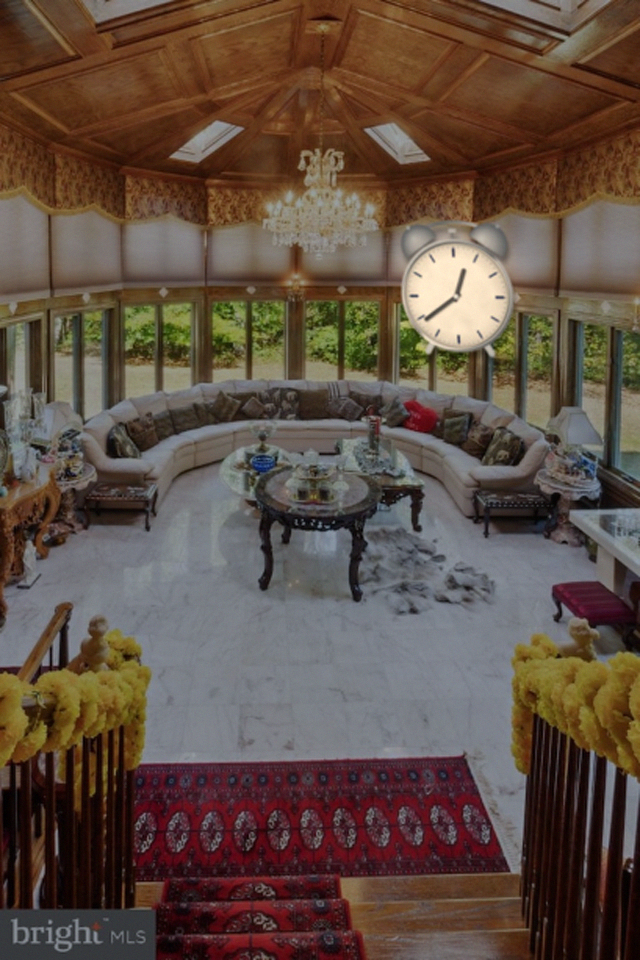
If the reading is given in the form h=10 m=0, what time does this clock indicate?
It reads h=12 m=39
